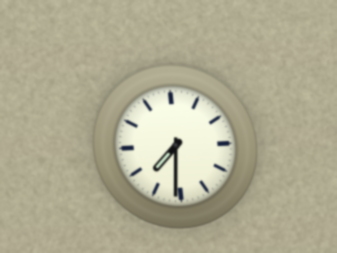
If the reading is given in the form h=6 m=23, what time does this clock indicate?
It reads h=7 m=31
